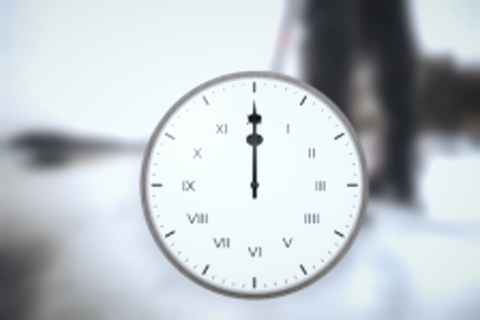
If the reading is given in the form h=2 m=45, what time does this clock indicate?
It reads h=12 m=0
